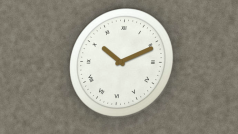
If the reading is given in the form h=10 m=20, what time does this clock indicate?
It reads h=10 m=11
